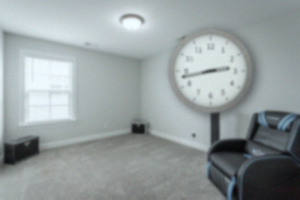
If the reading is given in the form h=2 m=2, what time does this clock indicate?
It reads h=2 m=43
